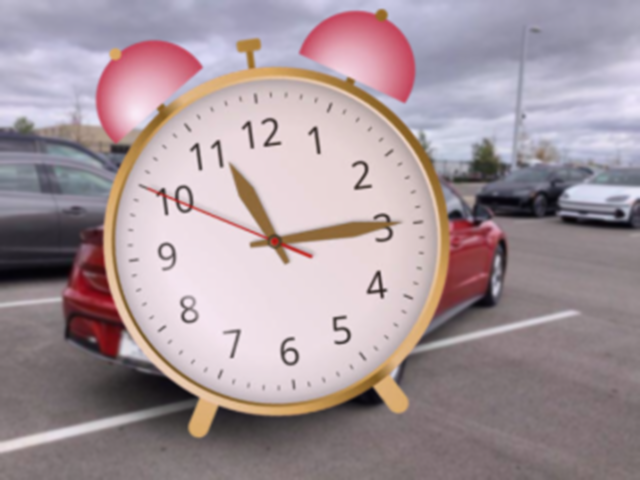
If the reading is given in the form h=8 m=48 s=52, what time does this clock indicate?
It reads h=11 m=14 s=50
